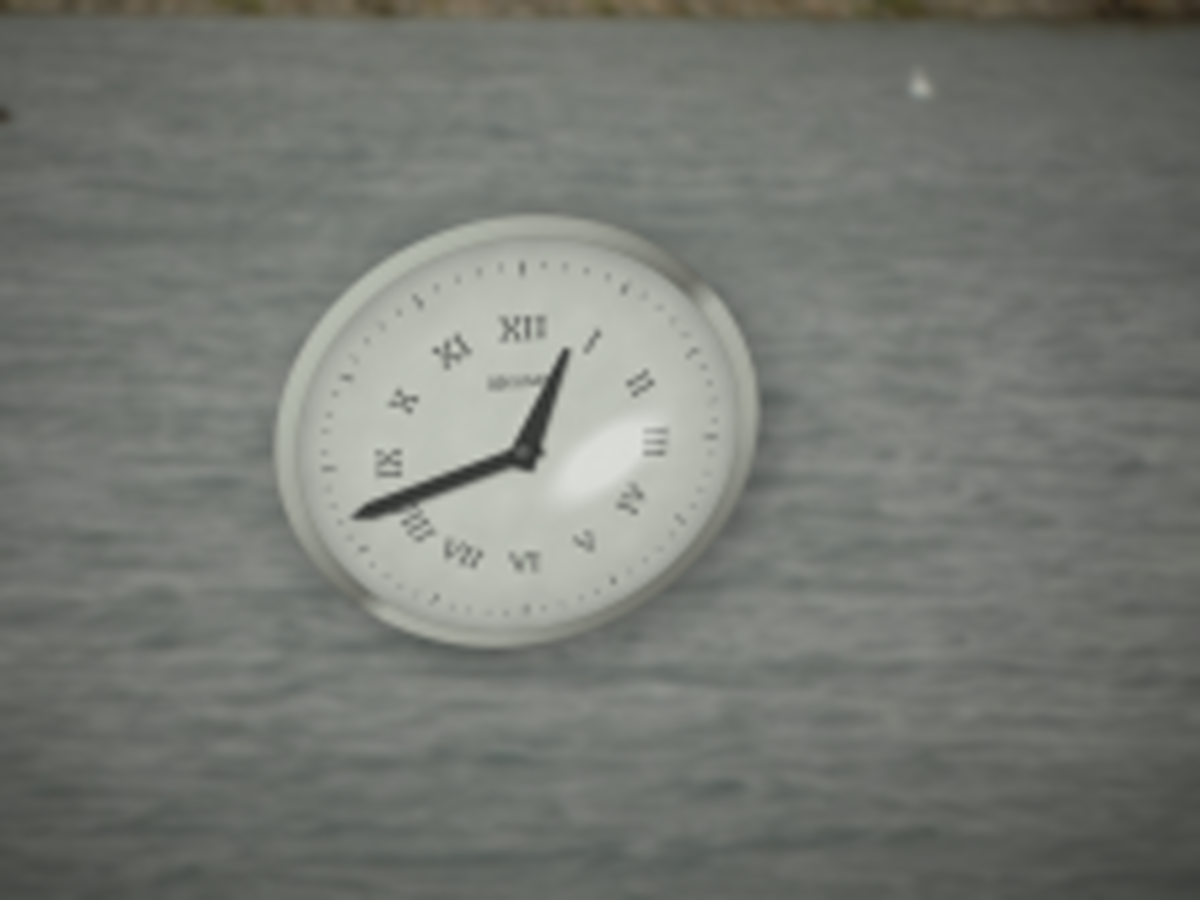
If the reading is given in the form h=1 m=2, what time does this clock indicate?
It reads h=12 m=42
